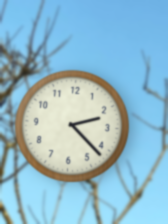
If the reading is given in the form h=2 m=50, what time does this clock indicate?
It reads h=2 m=22
